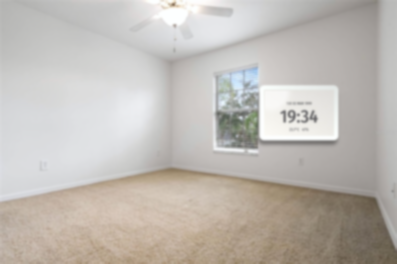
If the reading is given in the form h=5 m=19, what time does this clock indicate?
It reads h=19 m=34
